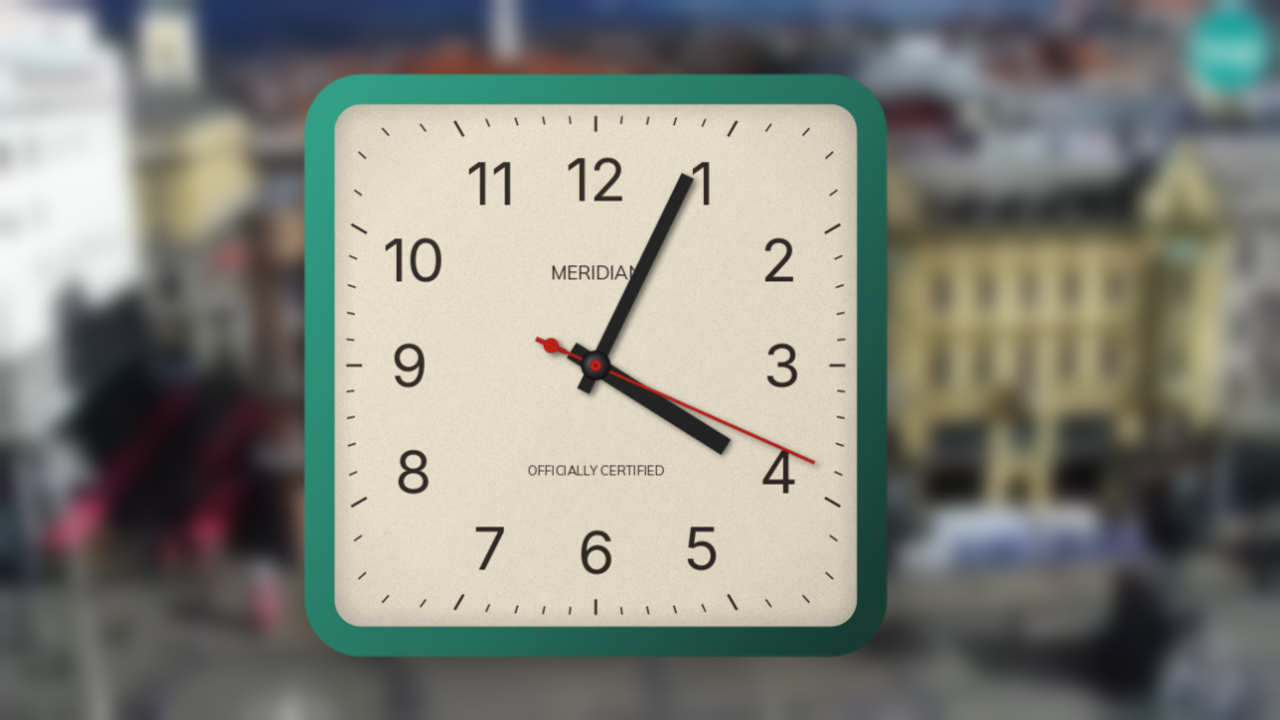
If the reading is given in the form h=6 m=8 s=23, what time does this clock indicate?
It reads h=4 m=4 s=19
